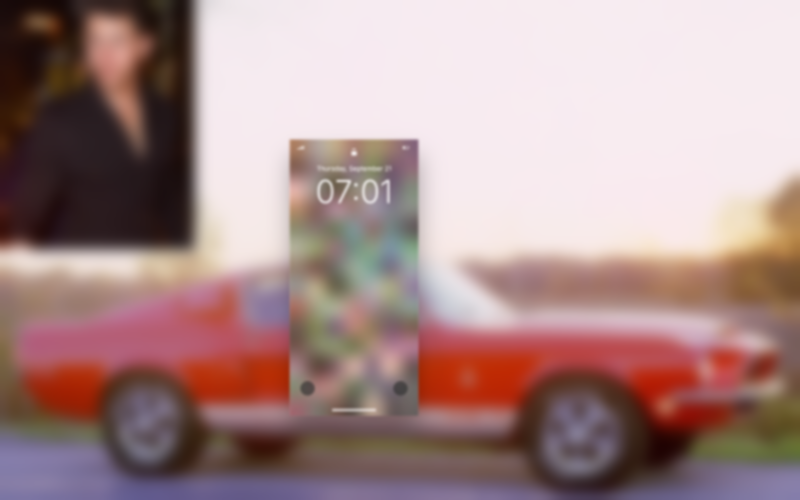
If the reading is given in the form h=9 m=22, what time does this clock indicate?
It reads h=7 m=1
